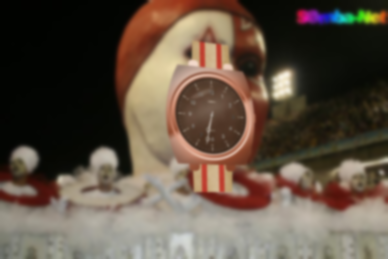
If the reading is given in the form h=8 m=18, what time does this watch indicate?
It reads h=6 m=32
